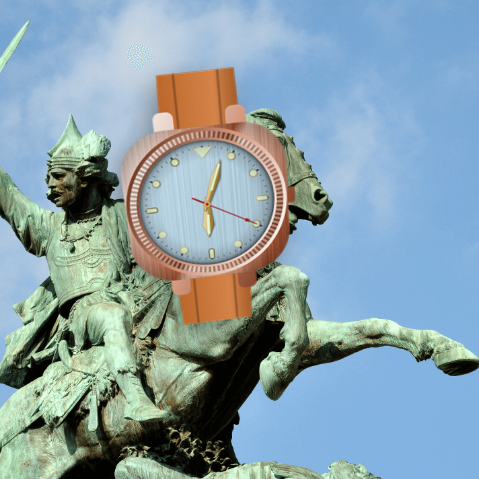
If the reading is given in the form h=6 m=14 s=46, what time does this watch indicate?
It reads h=6 m=3 s=20
